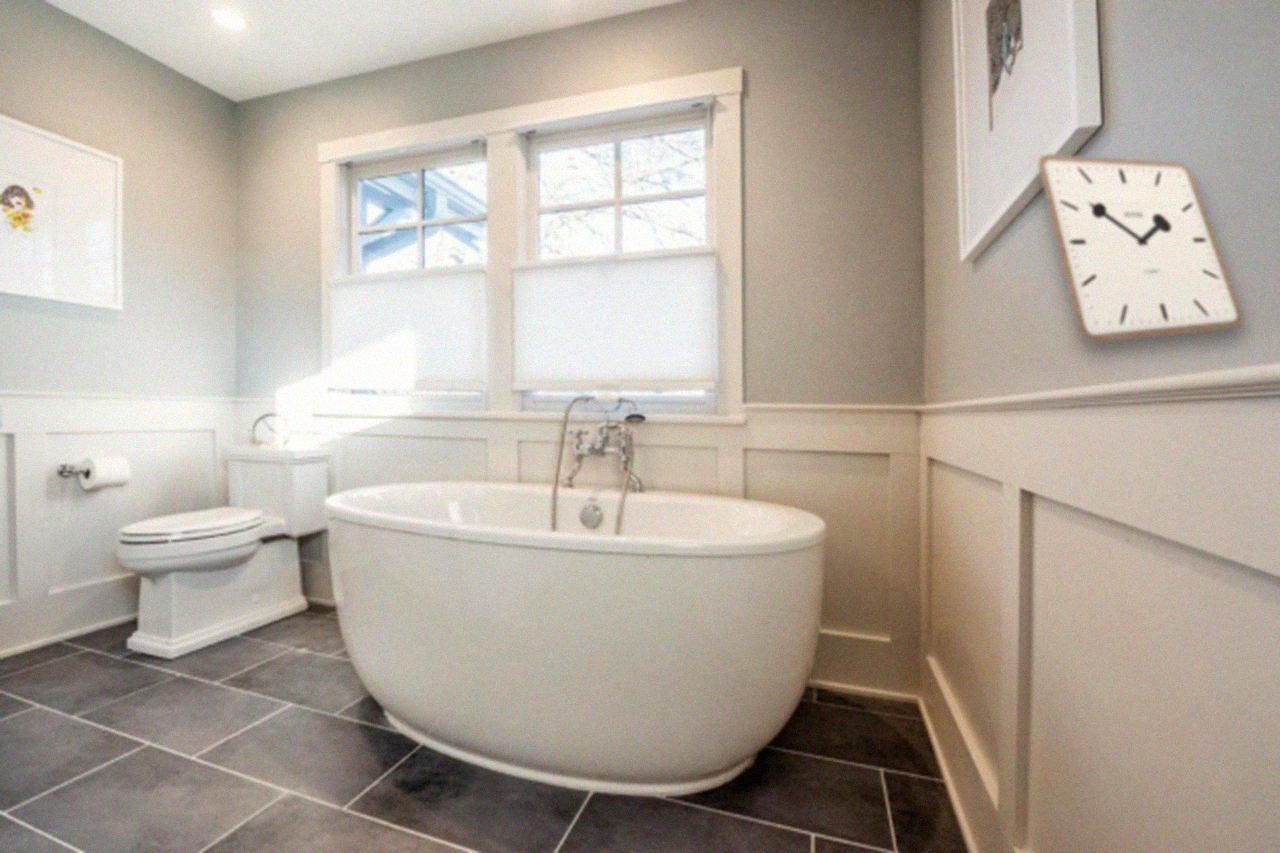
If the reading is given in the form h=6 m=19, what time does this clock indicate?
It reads h=1 m=52
